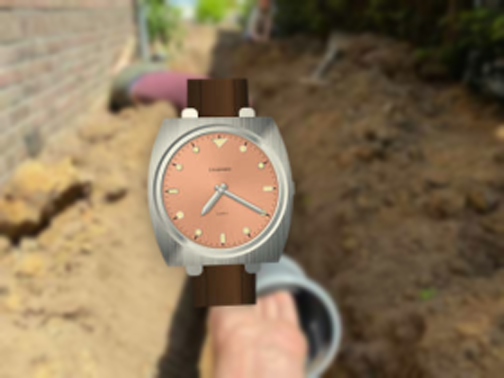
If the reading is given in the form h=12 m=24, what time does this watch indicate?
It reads h=7 m=20
